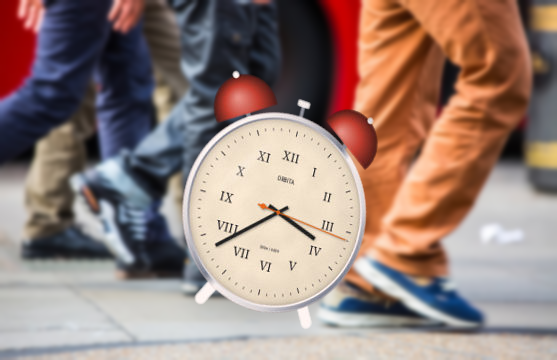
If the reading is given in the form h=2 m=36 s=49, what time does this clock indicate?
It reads h=3 m=38 s=16
